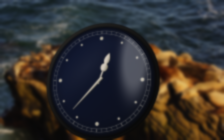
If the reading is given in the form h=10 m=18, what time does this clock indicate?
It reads h=12 m=37
